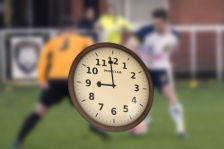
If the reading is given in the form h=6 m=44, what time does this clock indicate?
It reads h=8 m=59
